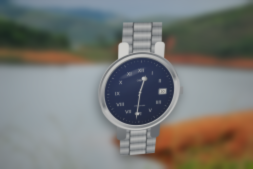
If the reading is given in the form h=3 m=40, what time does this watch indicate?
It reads h=12 m=31
